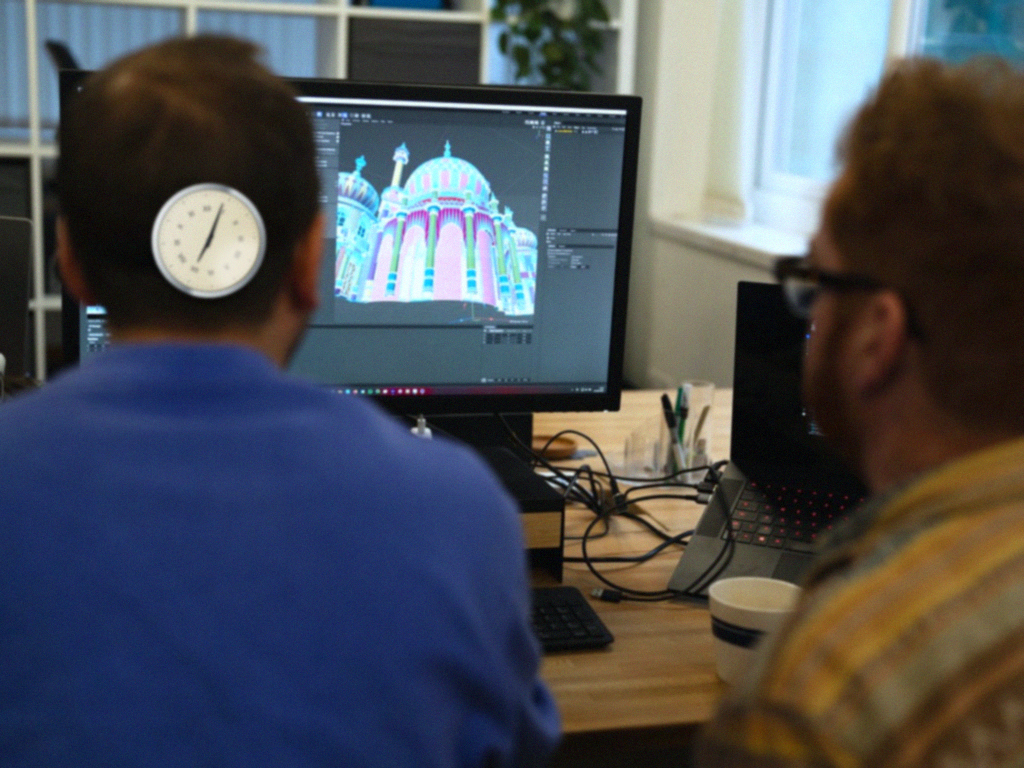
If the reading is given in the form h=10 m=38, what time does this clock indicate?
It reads h=7 m=4
